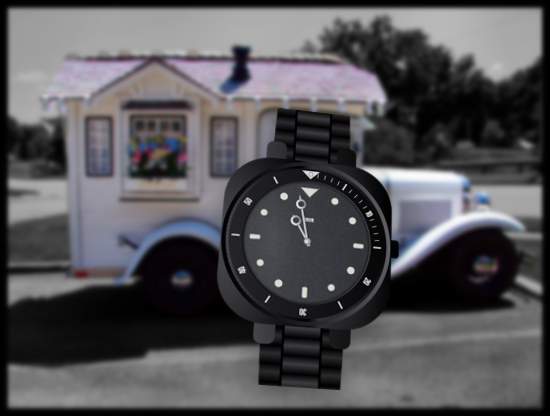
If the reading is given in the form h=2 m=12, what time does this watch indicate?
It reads h=10 m=58
